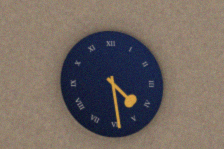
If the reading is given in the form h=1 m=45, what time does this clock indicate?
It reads h=4 m=29
